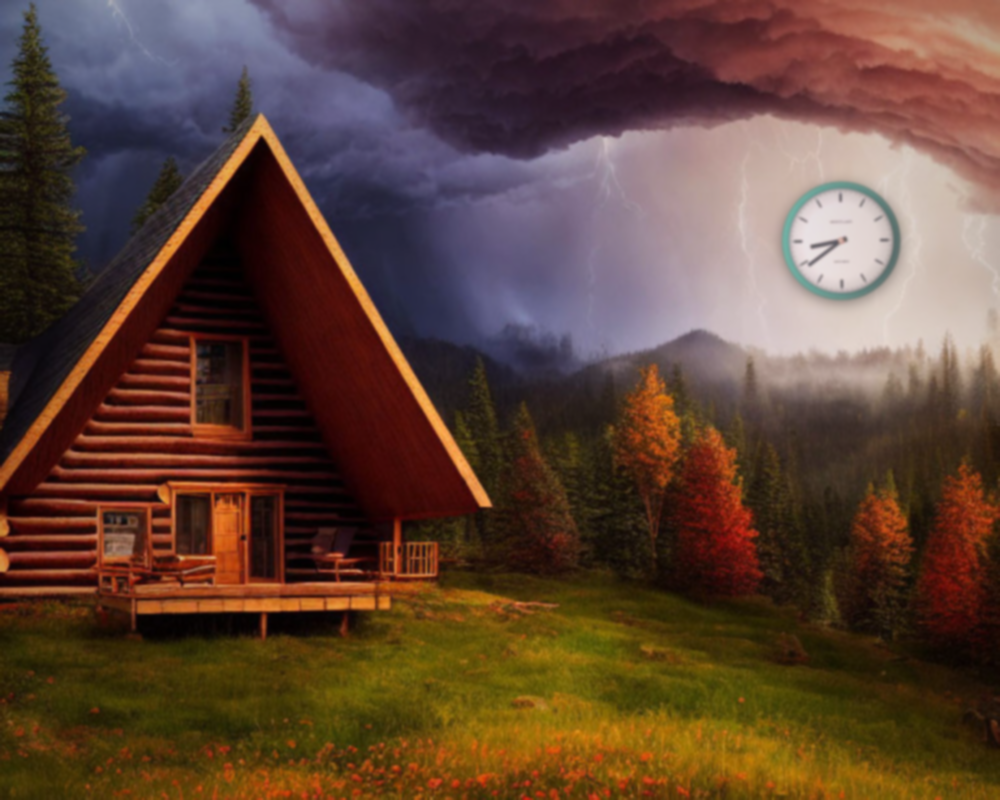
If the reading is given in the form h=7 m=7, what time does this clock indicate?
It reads h=8 m=39
